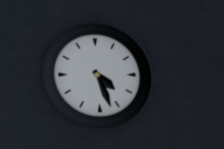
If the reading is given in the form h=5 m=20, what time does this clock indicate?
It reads h=4 m=27
